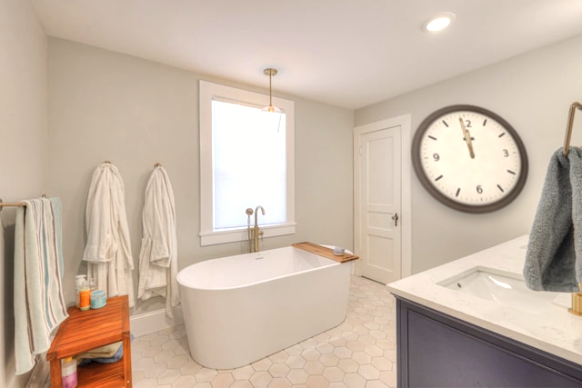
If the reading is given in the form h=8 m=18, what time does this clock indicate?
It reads h=11 m=59
